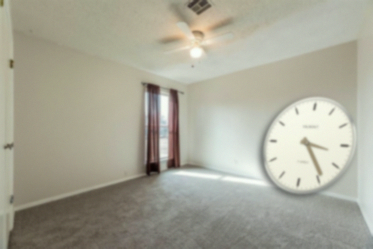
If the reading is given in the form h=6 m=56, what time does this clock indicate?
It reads h=3 m=24
